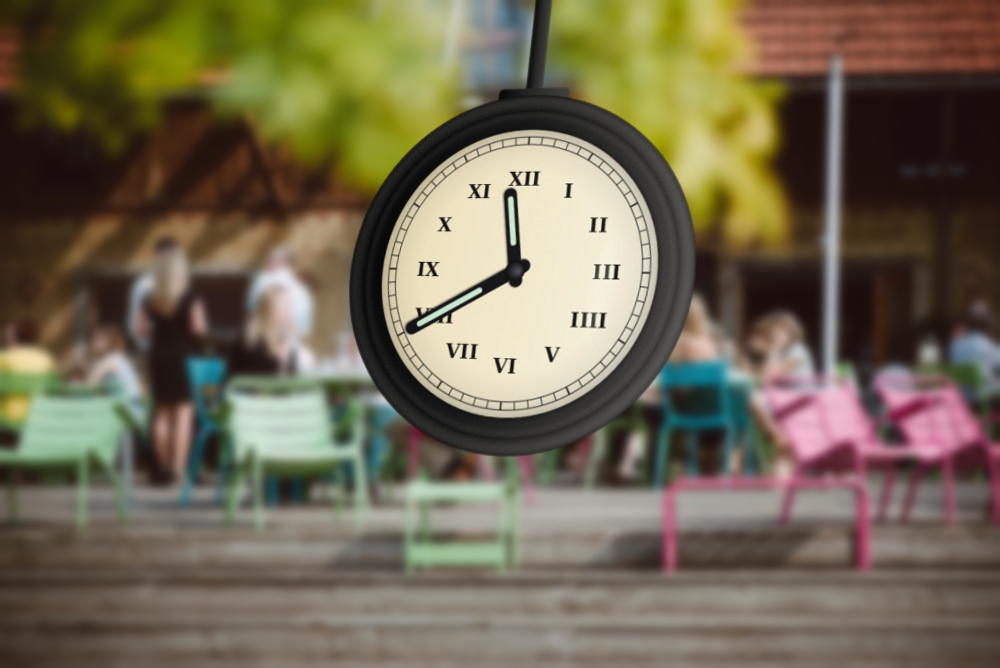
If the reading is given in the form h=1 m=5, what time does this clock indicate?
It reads h=11 m=40
